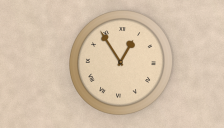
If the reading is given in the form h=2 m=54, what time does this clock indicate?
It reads h=12 m=54
